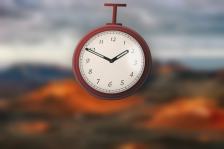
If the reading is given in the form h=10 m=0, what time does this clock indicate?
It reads h=1 m=49
